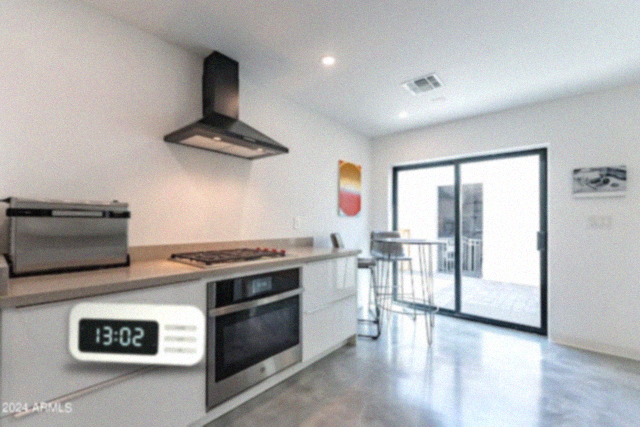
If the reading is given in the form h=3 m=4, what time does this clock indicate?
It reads h=13 m=2
